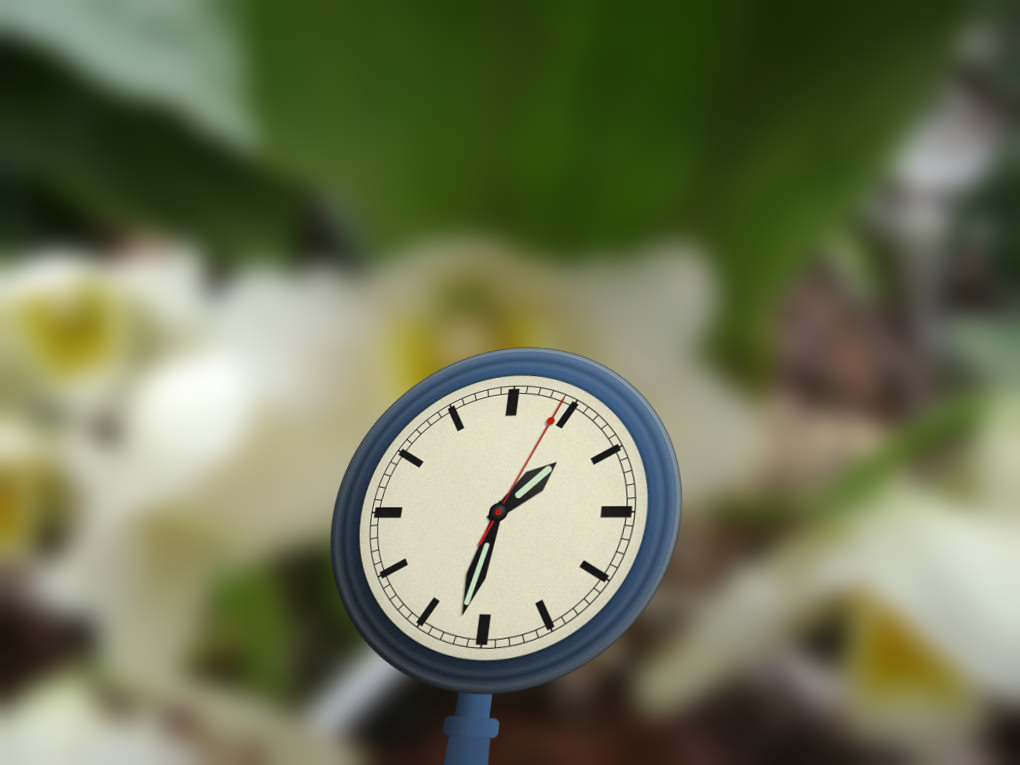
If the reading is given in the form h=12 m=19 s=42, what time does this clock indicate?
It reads h=1 m=32 s=4
